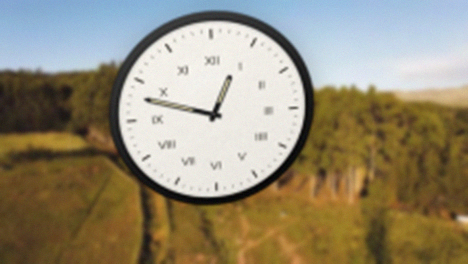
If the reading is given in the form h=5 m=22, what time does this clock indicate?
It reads h=12 m=48
